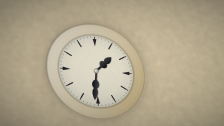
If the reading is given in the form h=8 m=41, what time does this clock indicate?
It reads h=1 m=31
